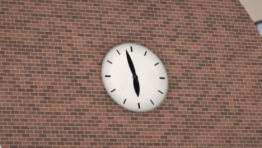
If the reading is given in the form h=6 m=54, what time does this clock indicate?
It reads h=5 m=58
